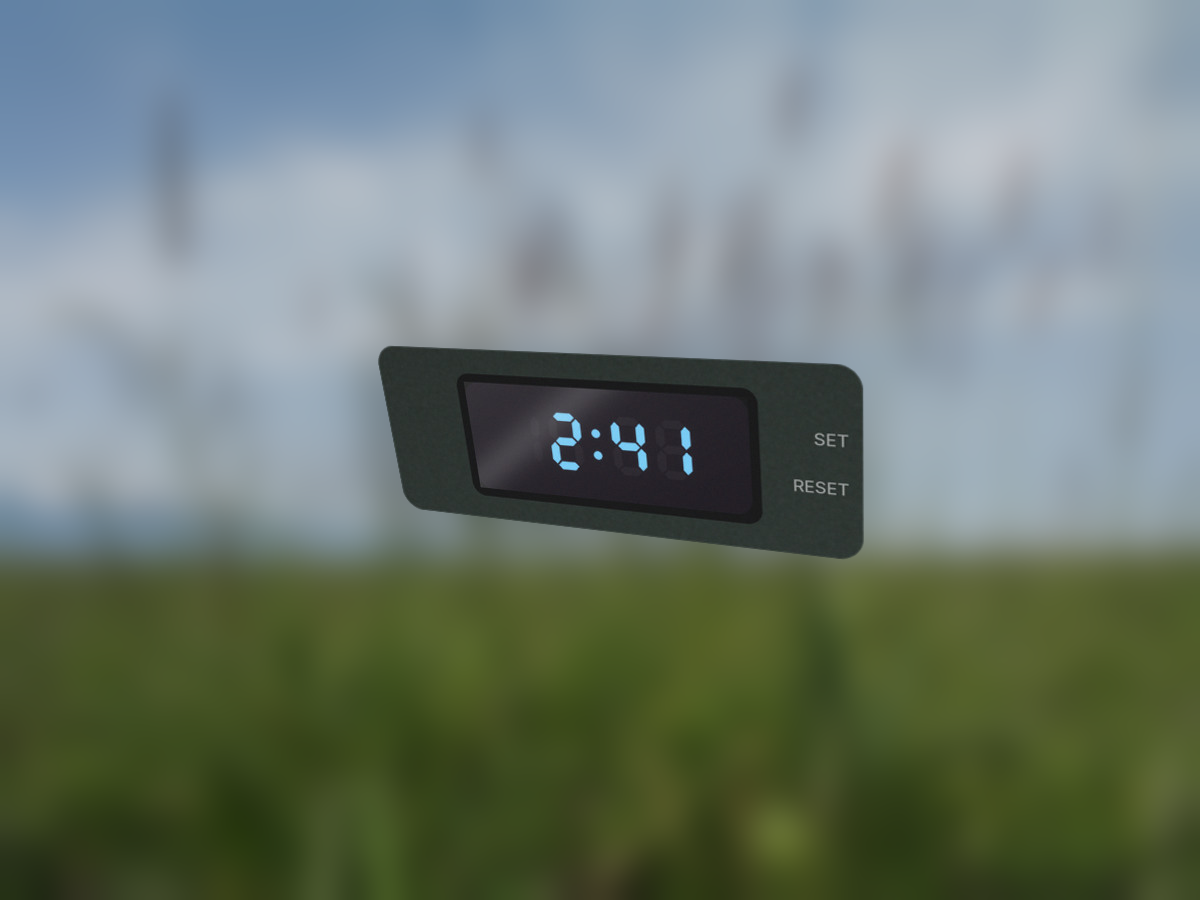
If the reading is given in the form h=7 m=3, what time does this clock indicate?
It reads h=2 m=41
